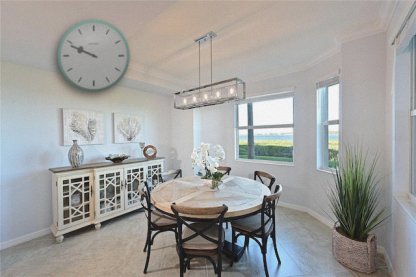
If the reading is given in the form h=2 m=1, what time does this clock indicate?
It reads h=9 m=49
